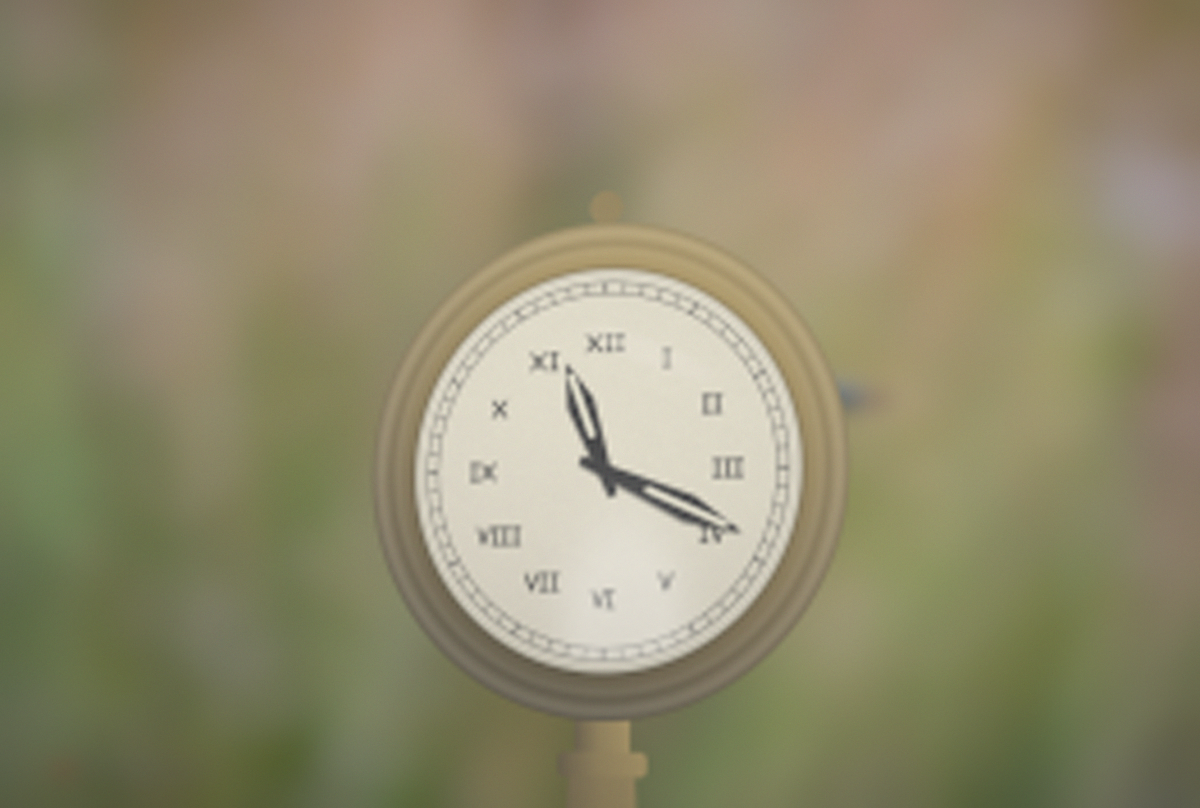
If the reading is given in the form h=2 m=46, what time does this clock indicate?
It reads h=11 m=19
